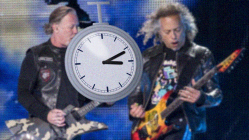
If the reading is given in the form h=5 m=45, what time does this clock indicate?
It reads h=3 m=11
